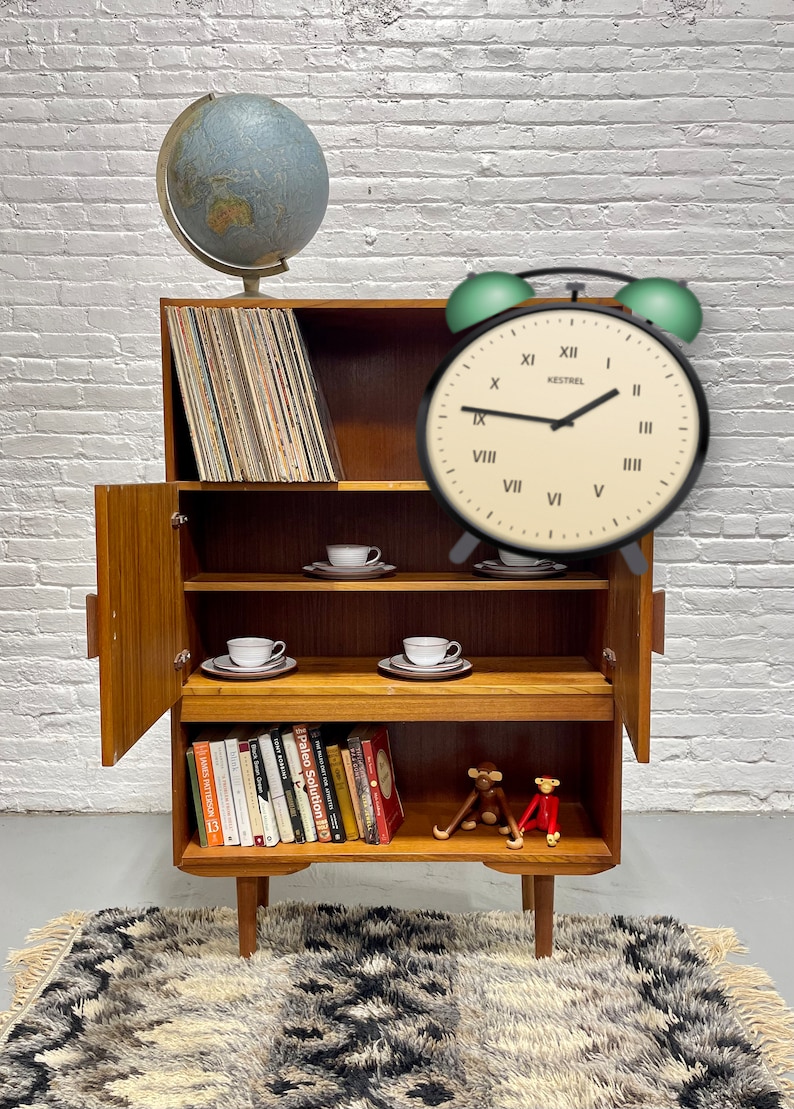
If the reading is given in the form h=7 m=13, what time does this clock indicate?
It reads h=1 m=46
